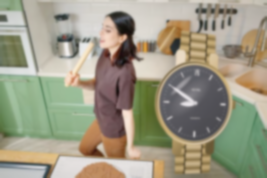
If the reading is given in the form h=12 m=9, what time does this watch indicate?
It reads h=8 m=50
